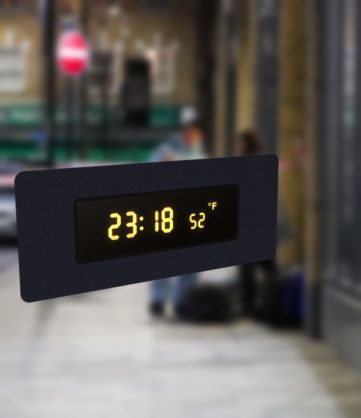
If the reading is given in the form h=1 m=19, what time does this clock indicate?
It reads h=23 m=18
